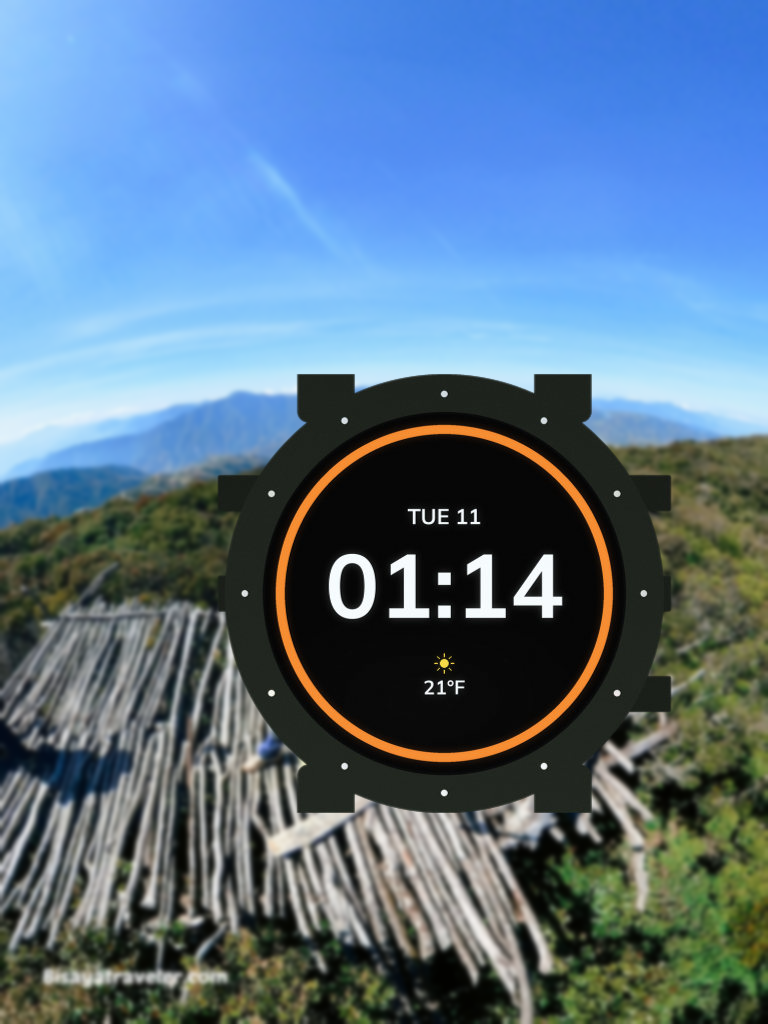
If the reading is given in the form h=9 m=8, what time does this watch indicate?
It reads h=1 m=14
